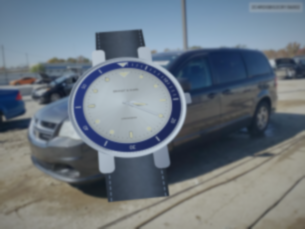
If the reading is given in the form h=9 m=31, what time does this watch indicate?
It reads h=3 m=20
